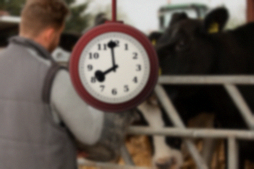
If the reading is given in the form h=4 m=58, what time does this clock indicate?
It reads h=7 m=59
